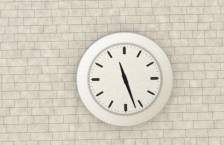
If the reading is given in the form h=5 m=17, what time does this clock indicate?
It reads h=11 m=27
